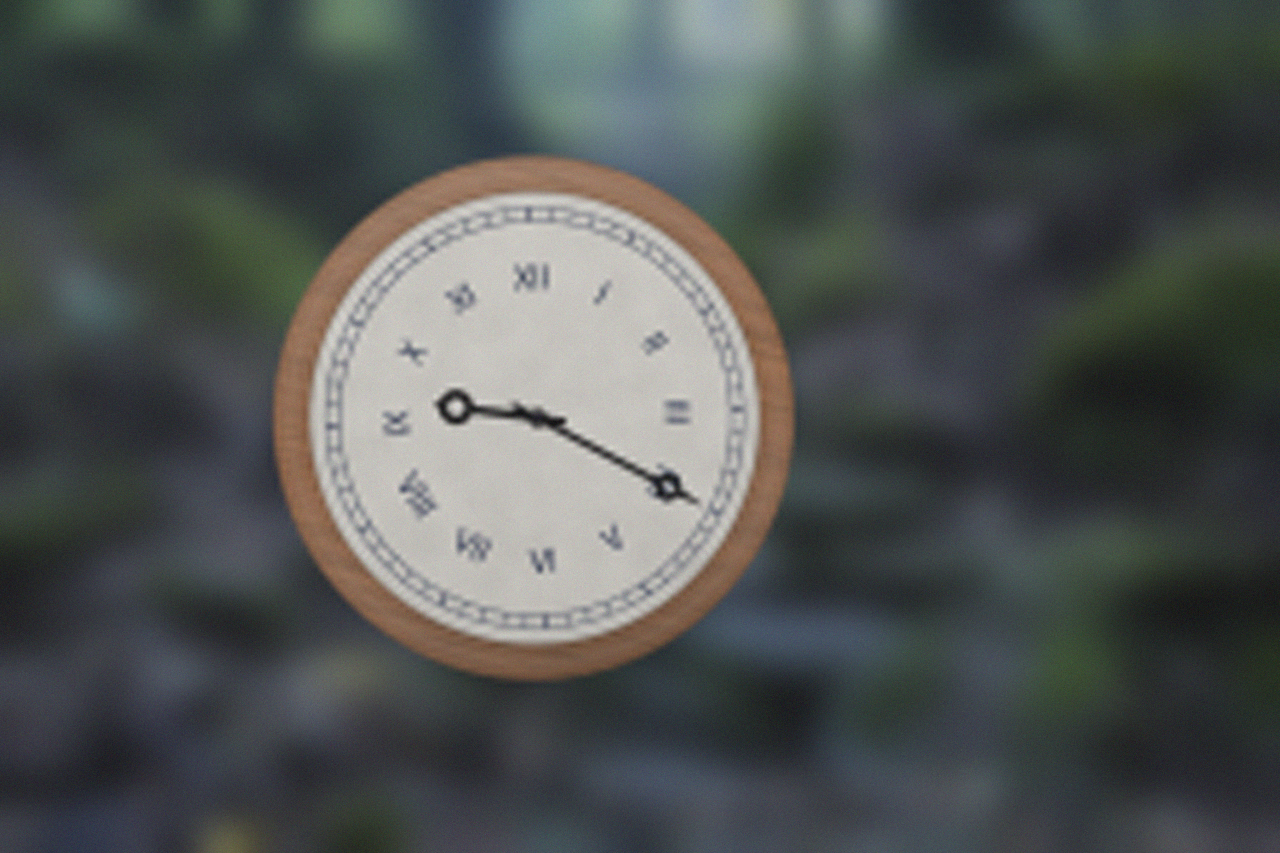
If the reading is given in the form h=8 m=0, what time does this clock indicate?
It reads h=9 m=20
